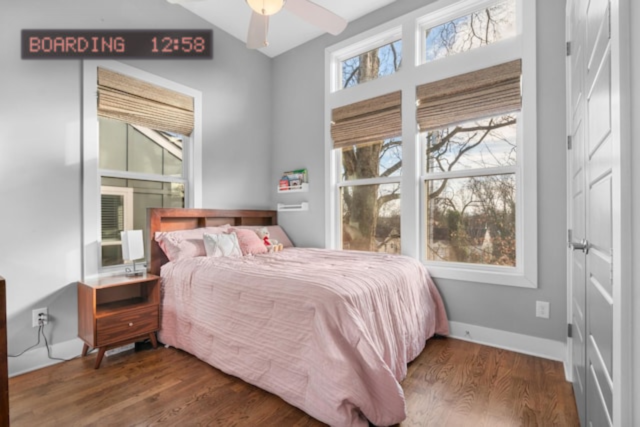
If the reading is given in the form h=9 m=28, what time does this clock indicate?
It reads h=12 m=58
